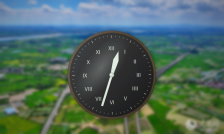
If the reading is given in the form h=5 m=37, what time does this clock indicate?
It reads h=12 m=33
